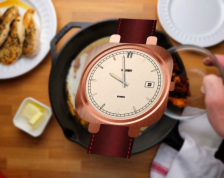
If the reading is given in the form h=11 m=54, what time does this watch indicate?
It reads h=9 m=58
